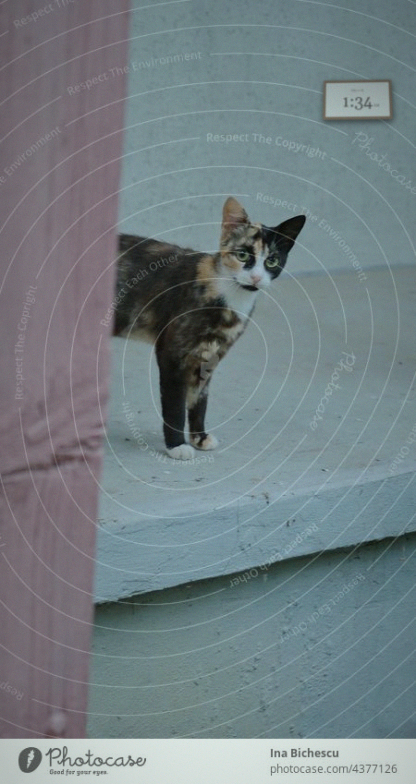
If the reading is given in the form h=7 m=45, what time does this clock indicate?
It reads h=1 m=34
